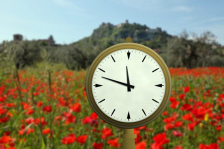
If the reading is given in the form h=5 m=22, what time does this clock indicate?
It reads h=11 m=48
